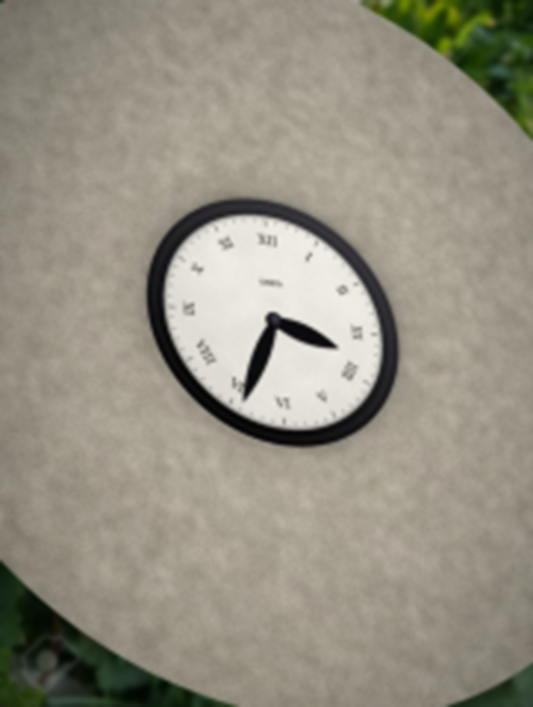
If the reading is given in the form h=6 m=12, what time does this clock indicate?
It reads h=3 m=34
